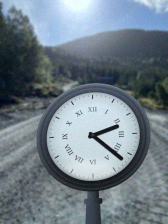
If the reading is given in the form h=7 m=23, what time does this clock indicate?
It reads h=2 m=22
